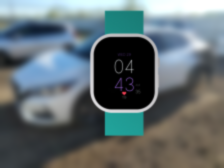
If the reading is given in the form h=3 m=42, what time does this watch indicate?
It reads h=4 m=43
